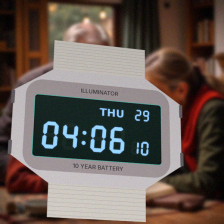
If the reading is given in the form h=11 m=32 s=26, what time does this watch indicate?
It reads h=4 m=6 s=10
